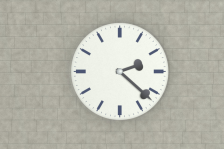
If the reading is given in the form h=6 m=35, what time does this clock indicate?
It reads h=2 m=22
